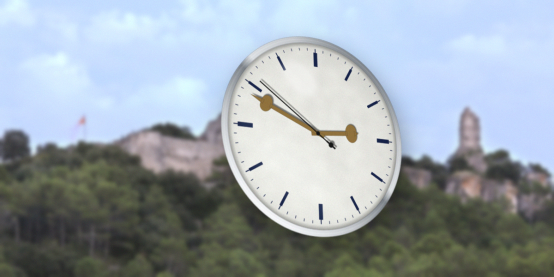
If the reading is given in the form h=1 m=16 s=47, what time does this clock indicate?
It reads h=2 m=48 s=51
